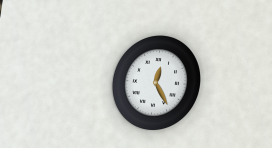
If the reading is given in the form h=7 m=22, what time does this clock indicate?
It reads h=12 m=24
